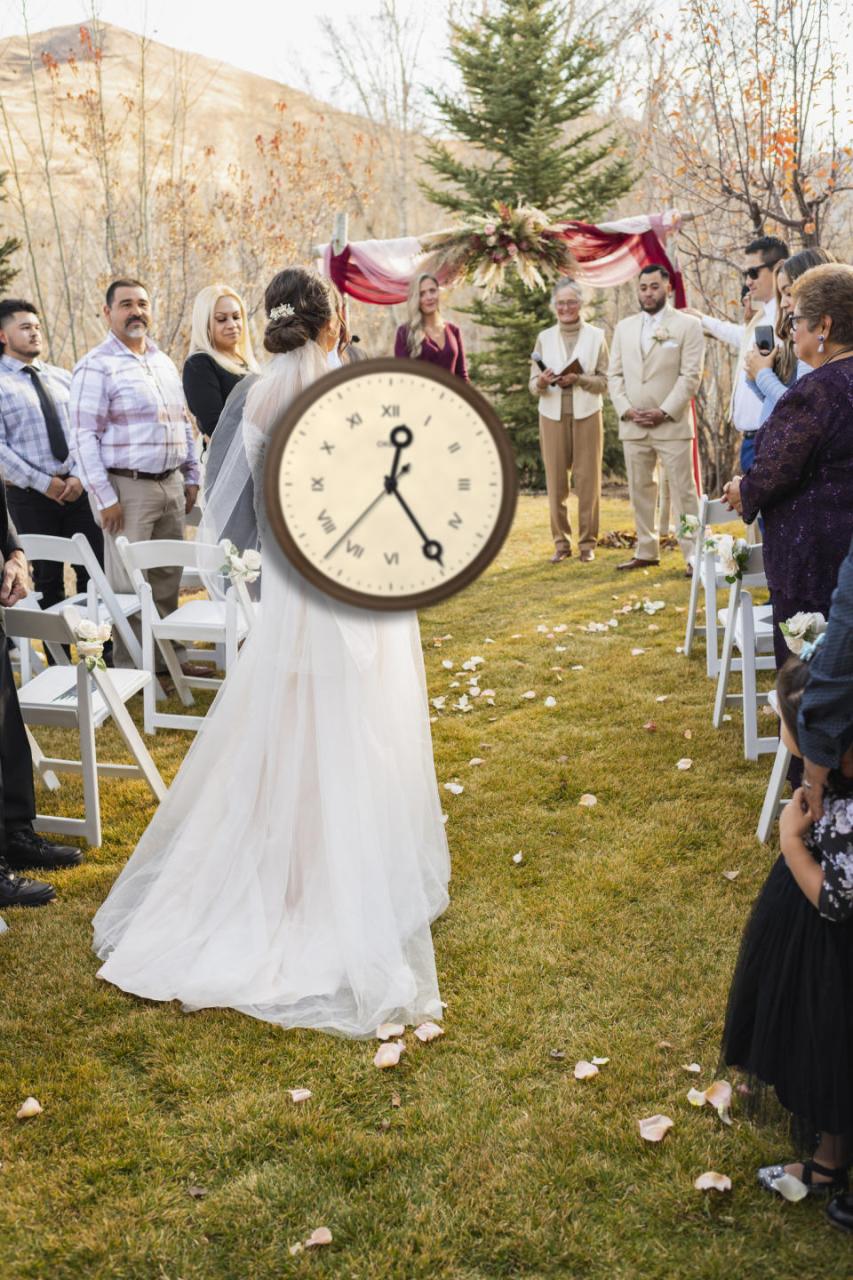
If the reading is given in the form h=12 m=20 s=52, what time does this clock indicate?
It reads h=12 m=24 s=37
